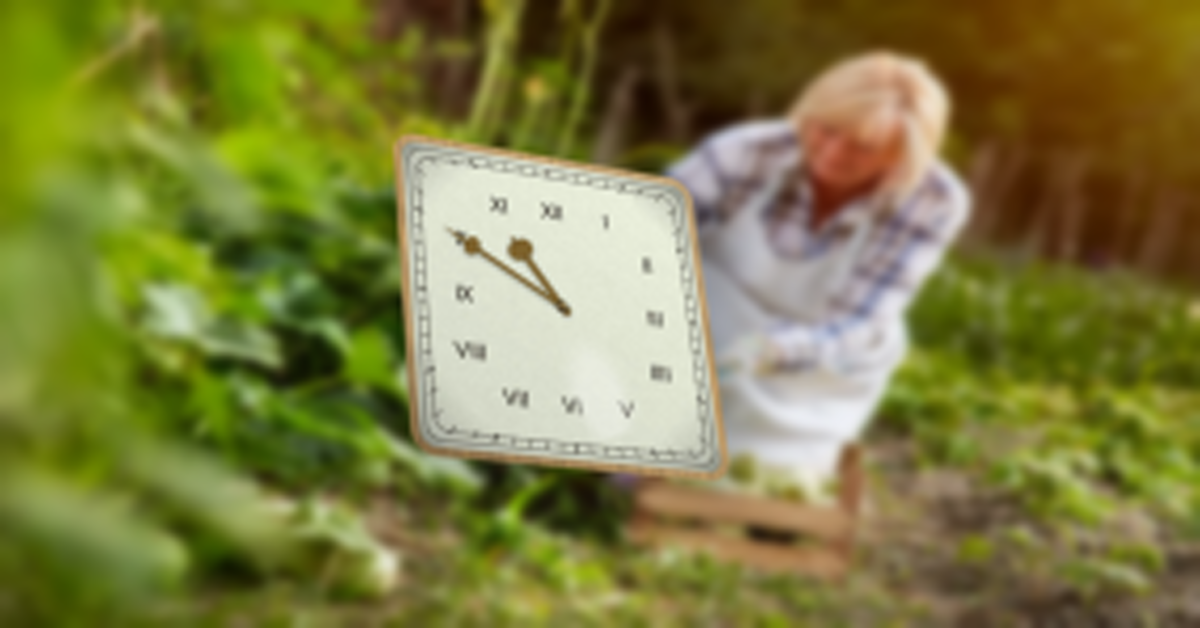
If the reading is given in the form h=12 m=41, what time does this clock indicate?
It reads h=10 m=50
